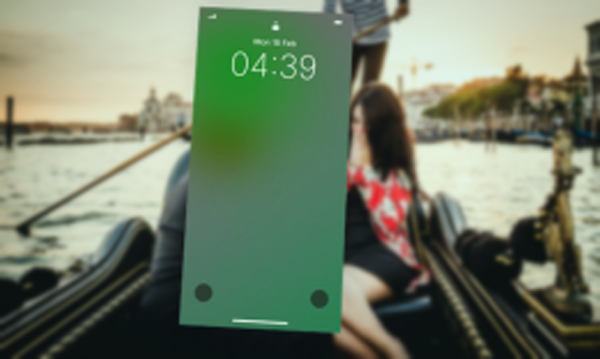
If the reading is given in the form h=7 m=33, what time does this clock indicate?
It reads h=4 m=39
